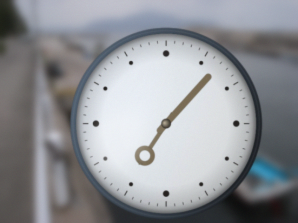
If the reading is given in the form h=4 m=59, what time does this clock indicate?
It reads h=7 m=7
